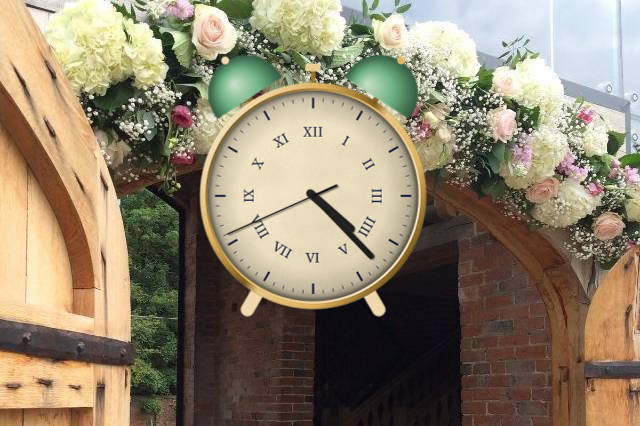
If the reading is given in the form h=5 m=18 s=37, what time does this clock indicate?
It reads h=4 m=22 s=41
